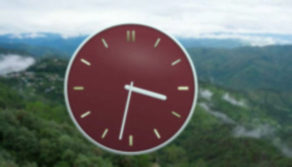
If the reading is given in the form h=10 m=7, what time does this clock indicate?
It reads h=3 m=32
